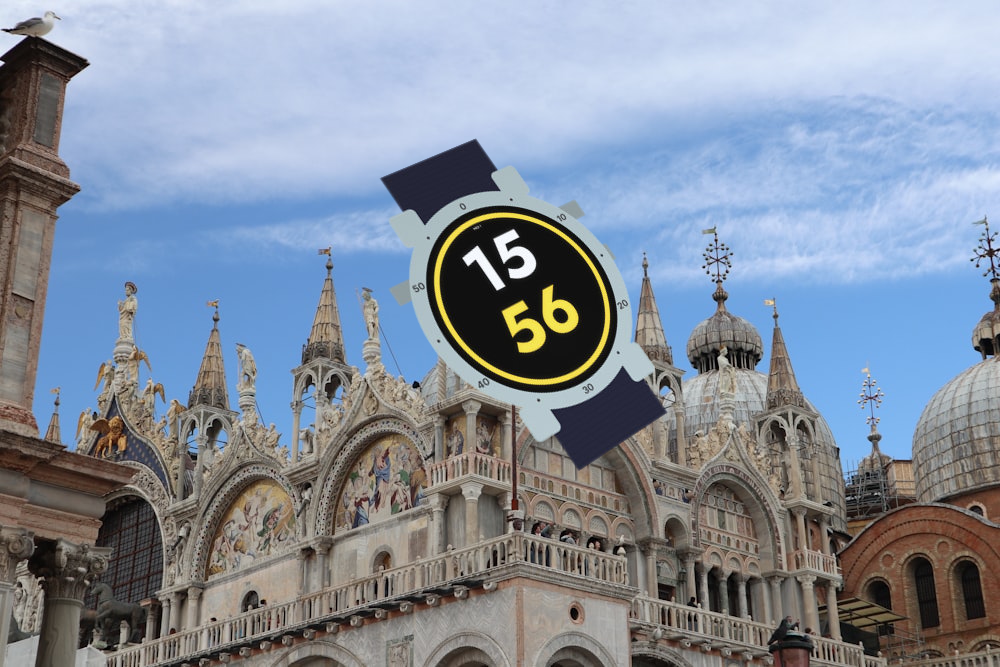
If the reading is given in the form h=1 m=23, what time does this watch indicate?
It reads h=15 m=56
